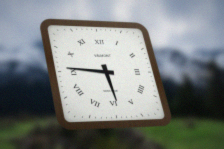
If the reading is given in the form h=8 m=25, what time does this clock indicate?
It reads h=5 m=46
